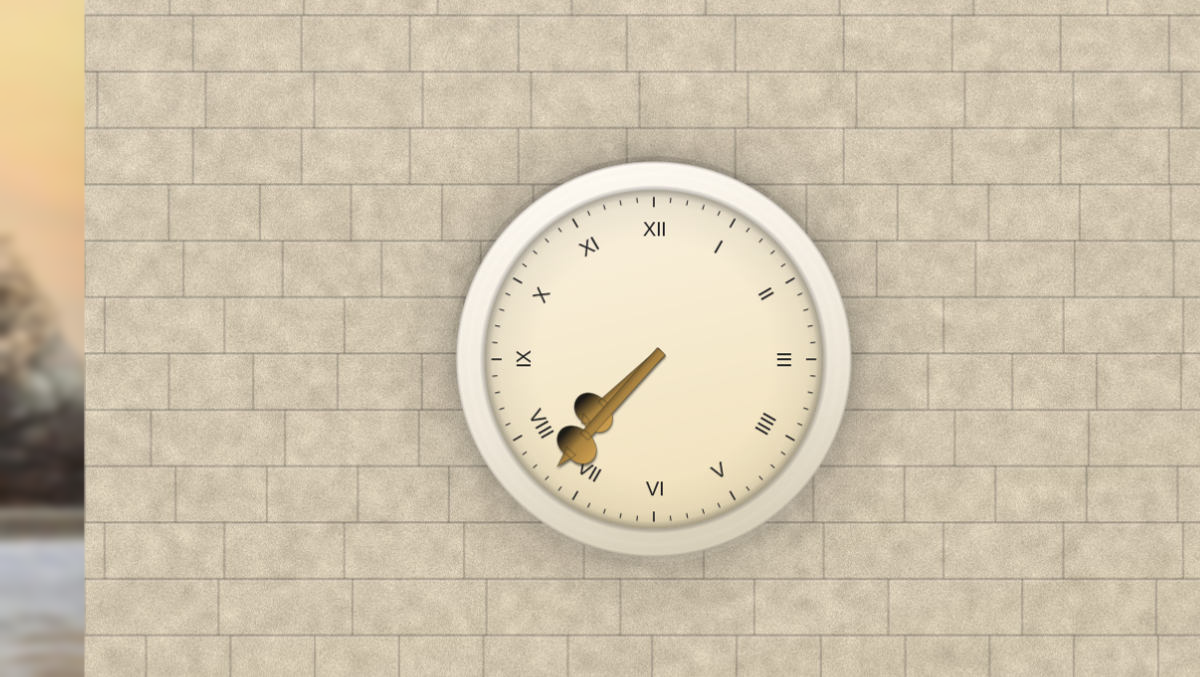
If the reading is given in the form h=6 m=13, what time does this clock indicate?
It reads h=7 m=37
